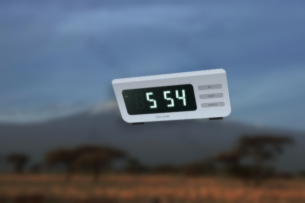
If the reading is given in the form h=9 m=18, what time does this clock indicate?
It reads h=5 m=54
